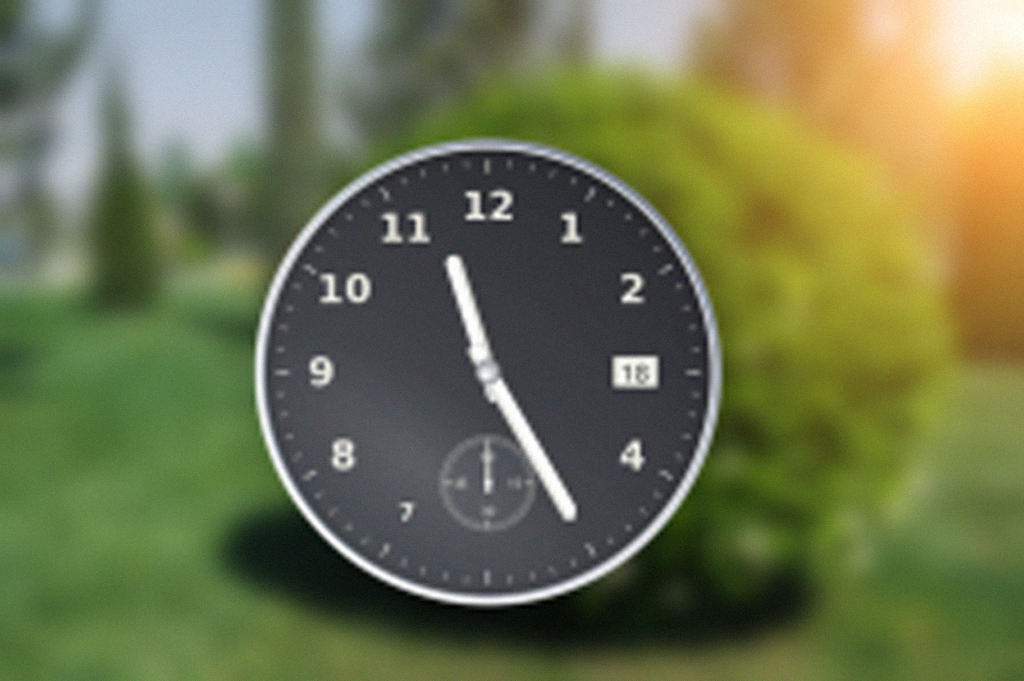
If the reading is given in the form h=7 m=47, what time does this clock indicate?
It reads h=11 m=25
